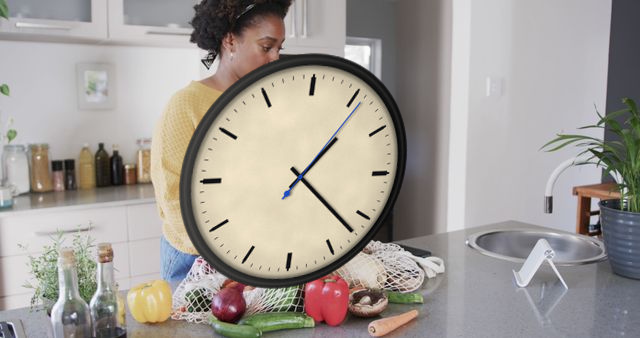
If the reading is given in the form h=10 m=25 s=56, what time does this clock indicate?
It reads h=1 m=22 s=6
